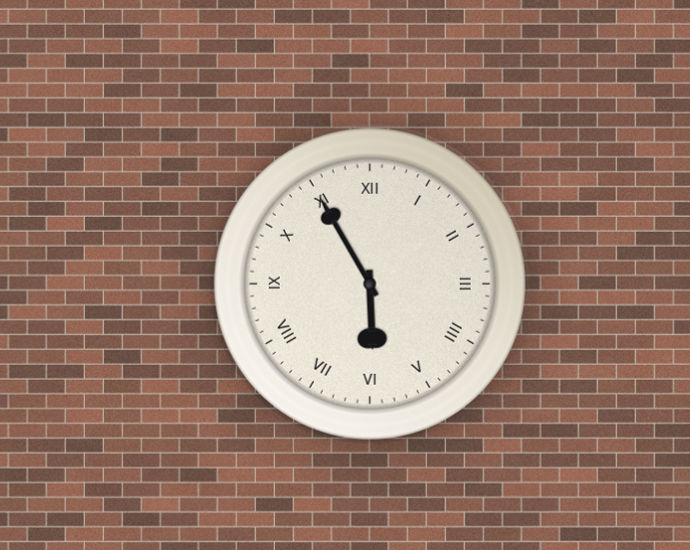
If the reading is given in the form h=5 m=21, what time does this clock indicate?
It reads h=5 m=55
